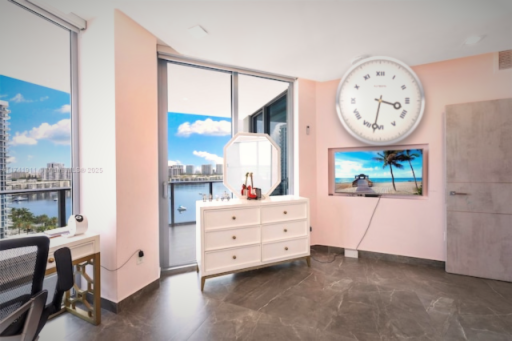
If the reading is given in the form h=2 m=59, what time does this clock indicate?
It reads h=3 m=32
